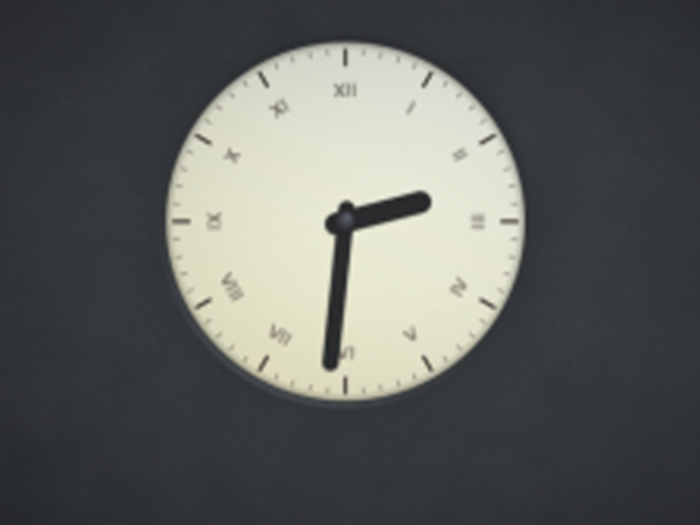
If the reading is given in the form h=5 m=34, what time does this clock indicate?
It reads h=2 m=31
